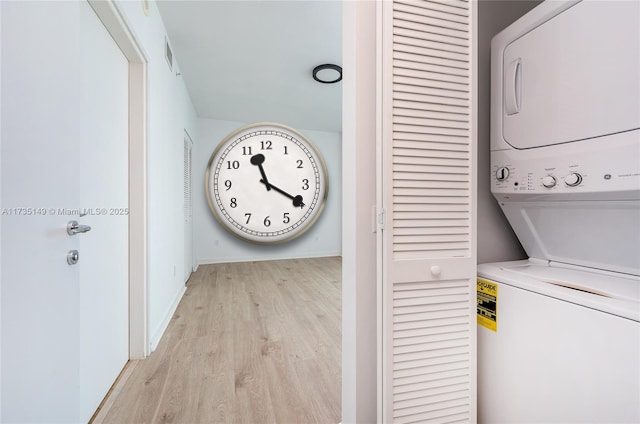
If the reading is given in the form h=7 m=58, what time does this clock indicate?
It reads h=11 m=20
